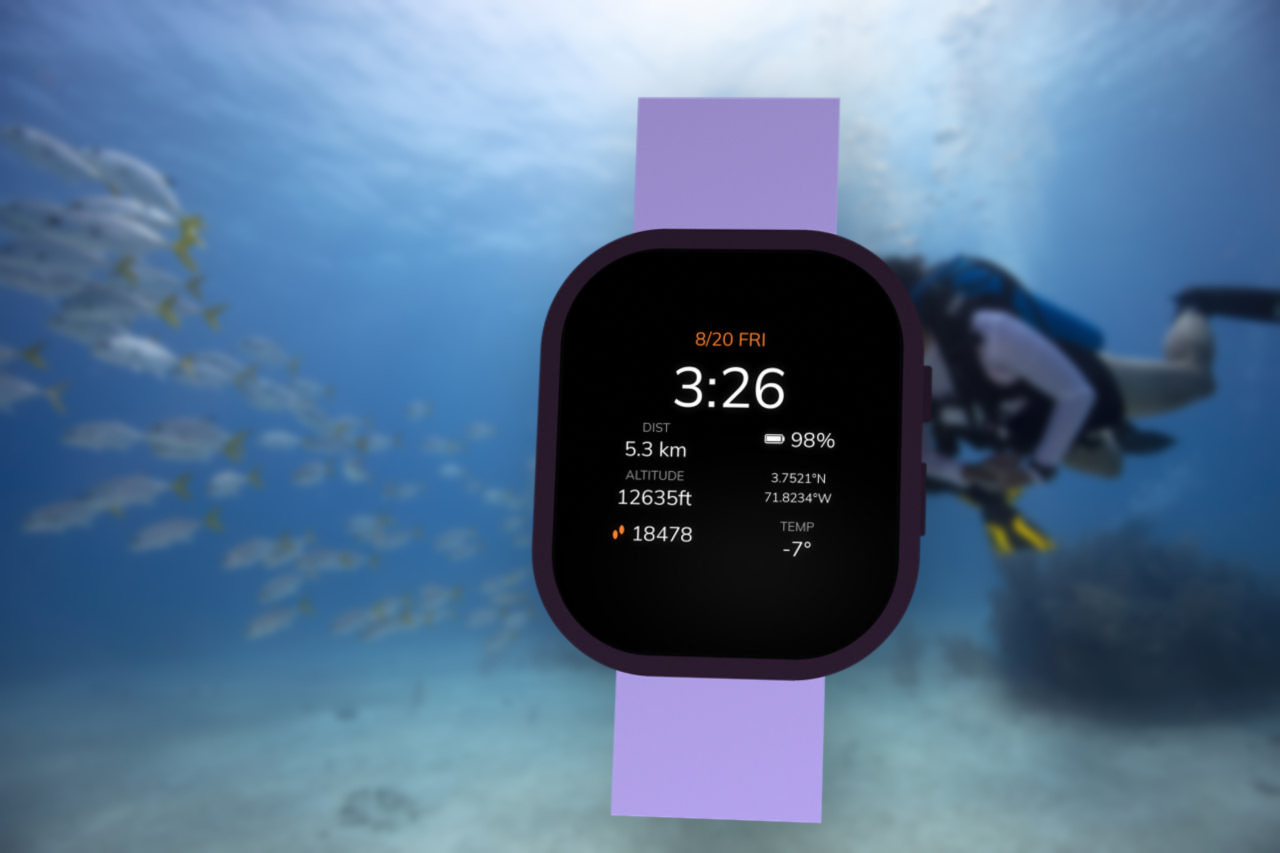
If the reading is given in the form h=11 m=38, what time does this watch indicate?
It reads h=3 m=26
